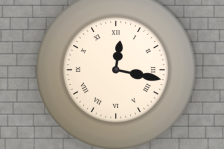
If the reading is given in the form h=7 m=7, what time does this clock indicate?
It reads h=12 m=17
